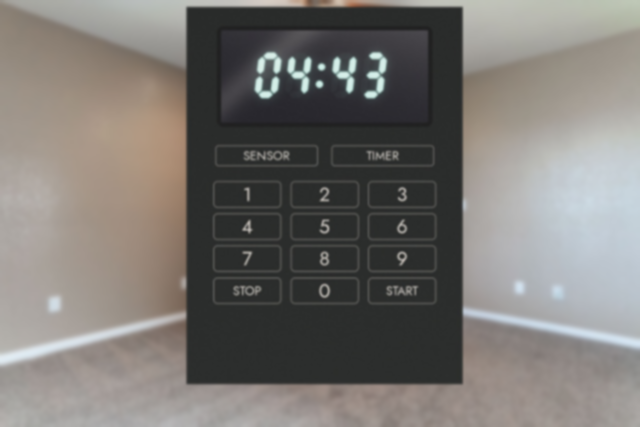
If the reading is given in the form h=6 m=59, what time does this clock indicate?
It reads h=4 m=43
